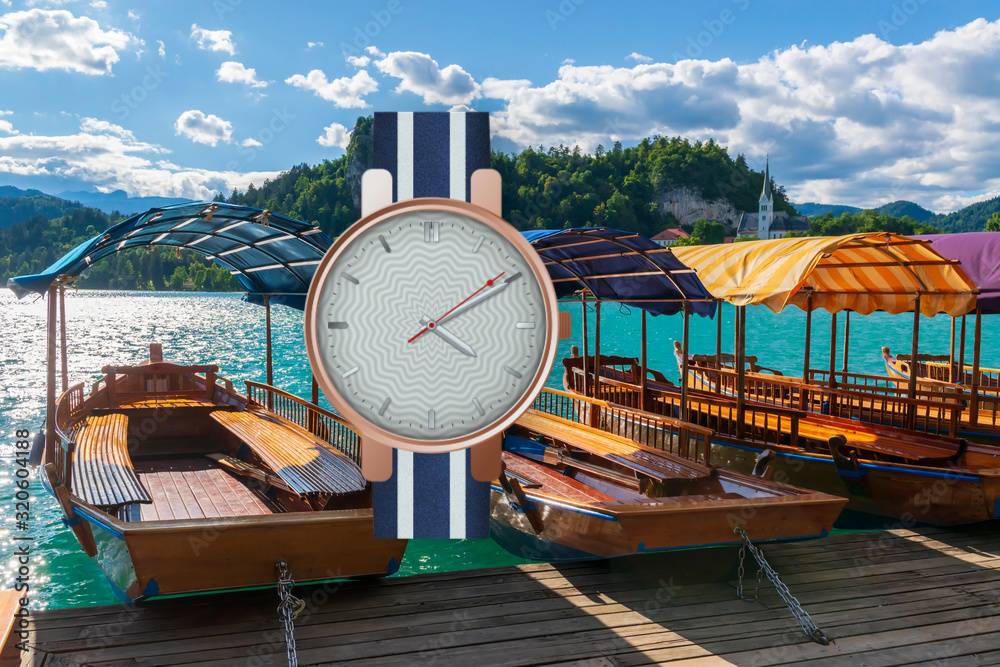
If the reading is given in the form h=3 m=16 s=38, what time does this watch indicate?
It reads h=4 m=10 s=9
